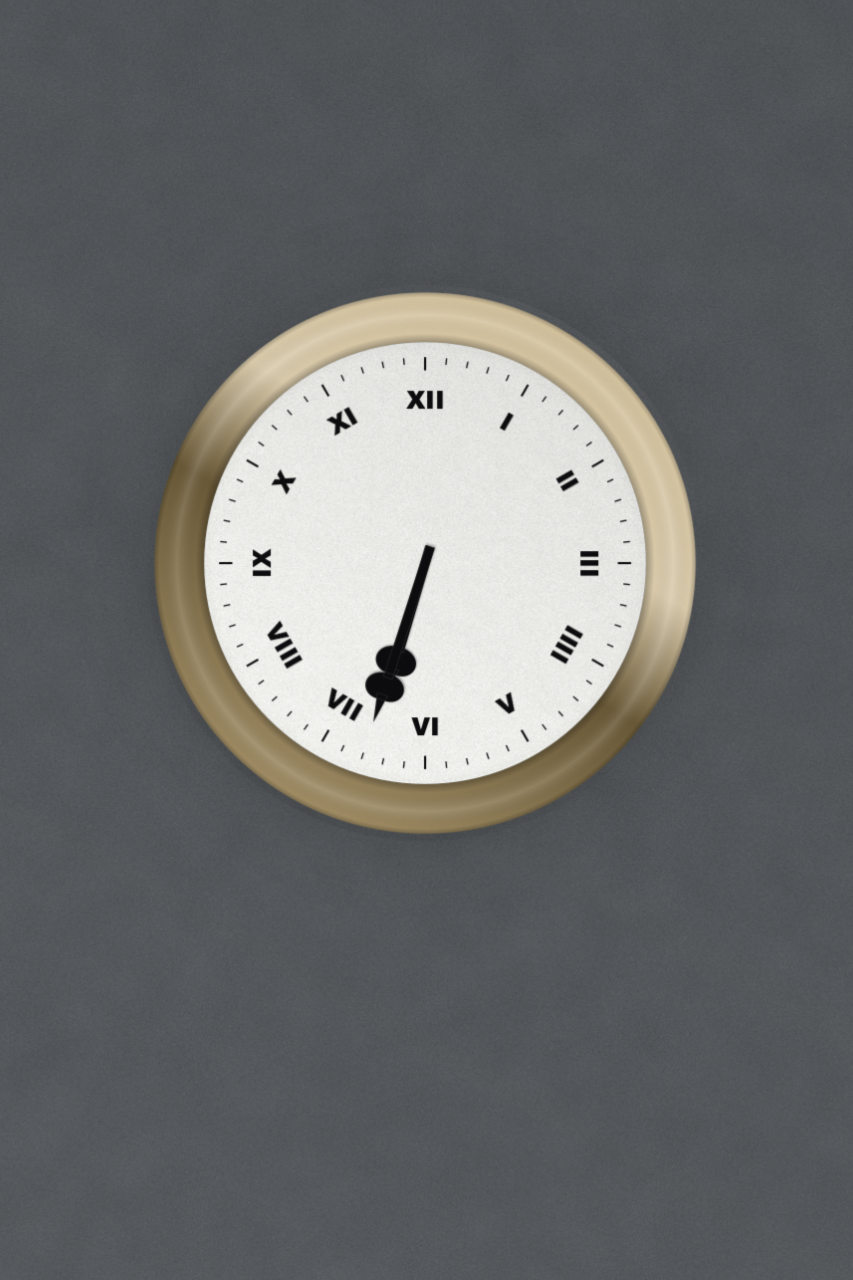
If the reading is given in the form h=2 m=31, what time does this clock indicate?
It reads h=6 m=33
